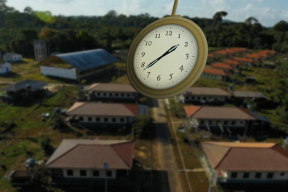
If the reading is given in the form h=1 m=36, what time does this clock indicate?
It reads h=1 m=38
